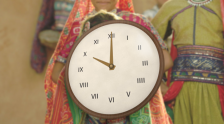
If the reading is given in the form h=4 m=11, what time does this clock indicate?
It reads h=10 m=0
